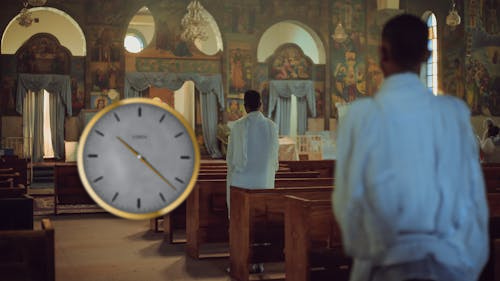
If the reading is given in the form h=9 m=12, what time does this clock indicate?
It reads h=10 m=22
